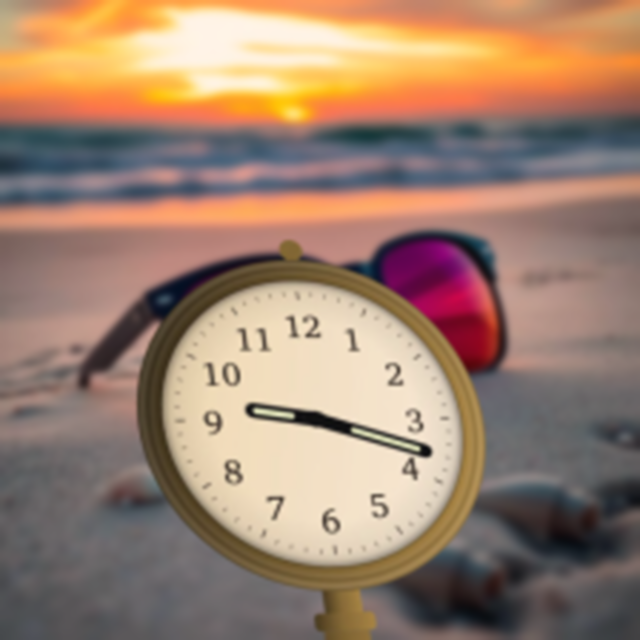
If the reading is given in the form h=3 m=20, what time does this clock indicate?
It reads h=9 m=18
